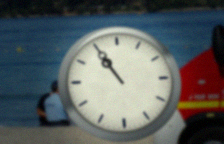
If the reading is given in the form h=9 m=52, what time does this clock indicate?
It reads h=10 m=55
